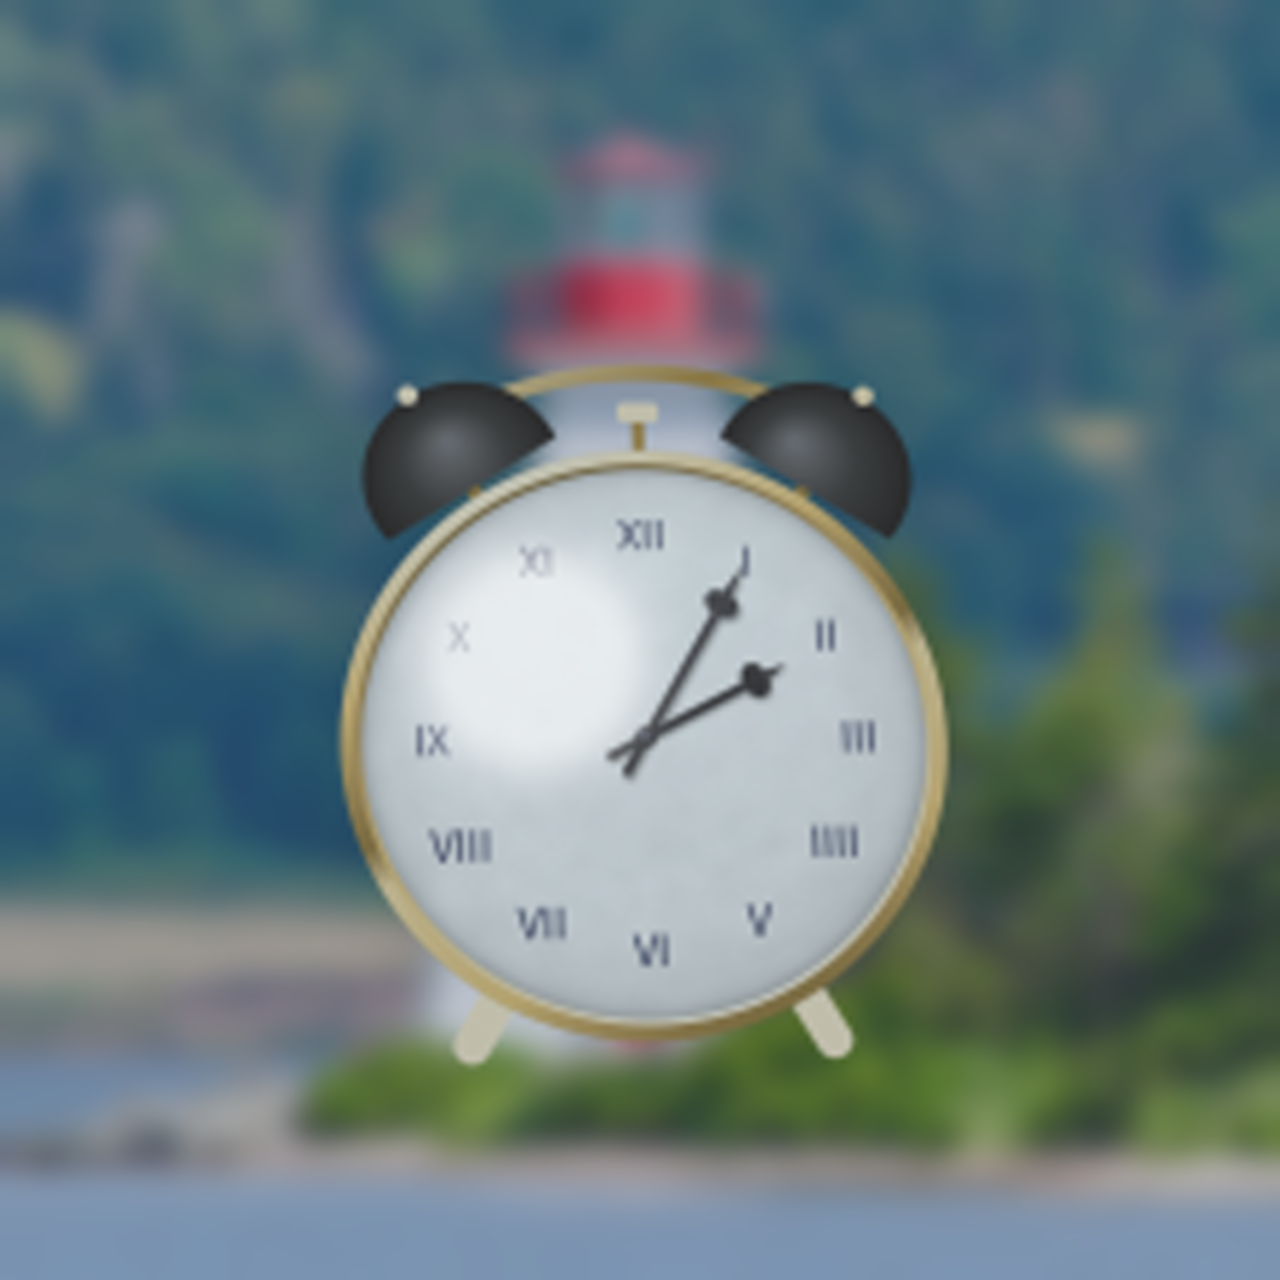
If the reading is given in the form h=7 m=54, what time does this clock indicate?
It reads h=2 m=5
